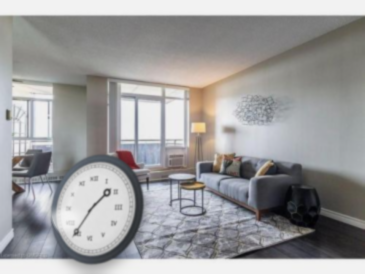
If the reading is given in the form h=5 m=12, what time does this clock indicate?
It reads h=1 m=36
